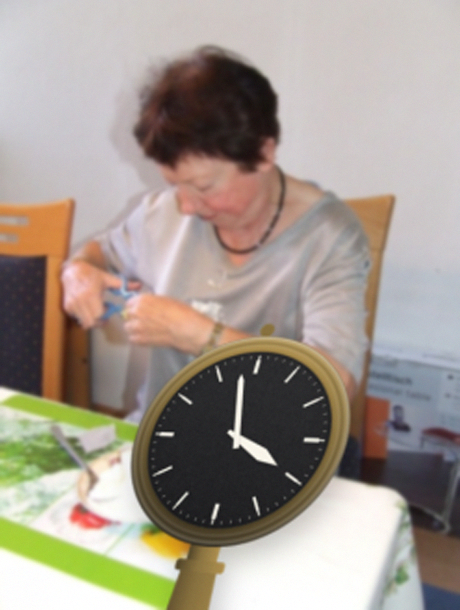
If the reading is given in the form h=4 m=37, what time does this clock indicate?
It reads h=3 m=58
